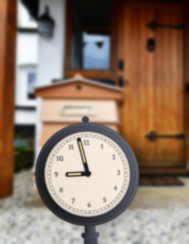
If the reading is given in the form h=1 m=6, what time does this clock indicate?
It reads h=8 m=58
